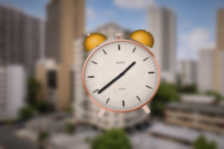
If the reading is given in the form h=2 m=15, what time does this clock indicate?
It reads h=1 m=39
